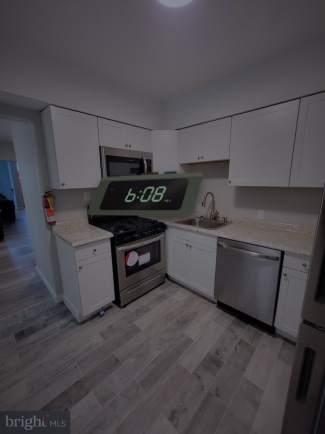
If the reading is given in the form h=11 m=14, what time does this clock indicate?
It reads h=6 m=8
